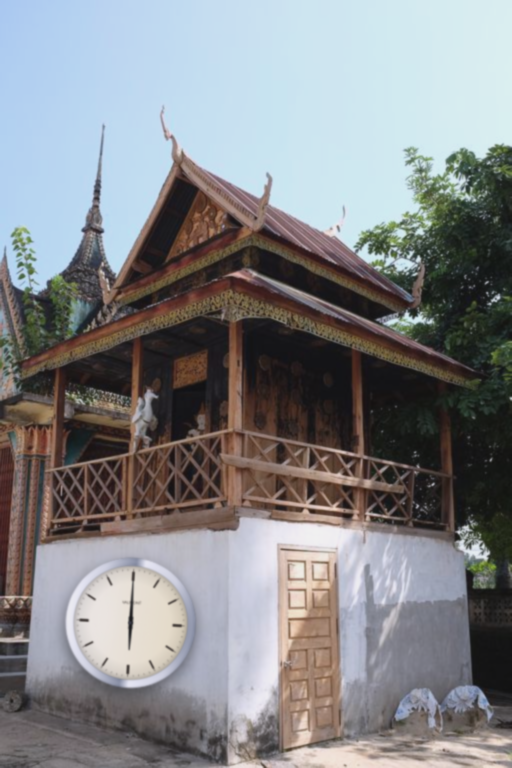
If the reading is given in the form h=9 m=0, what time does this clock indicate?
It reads h=6 m=0
